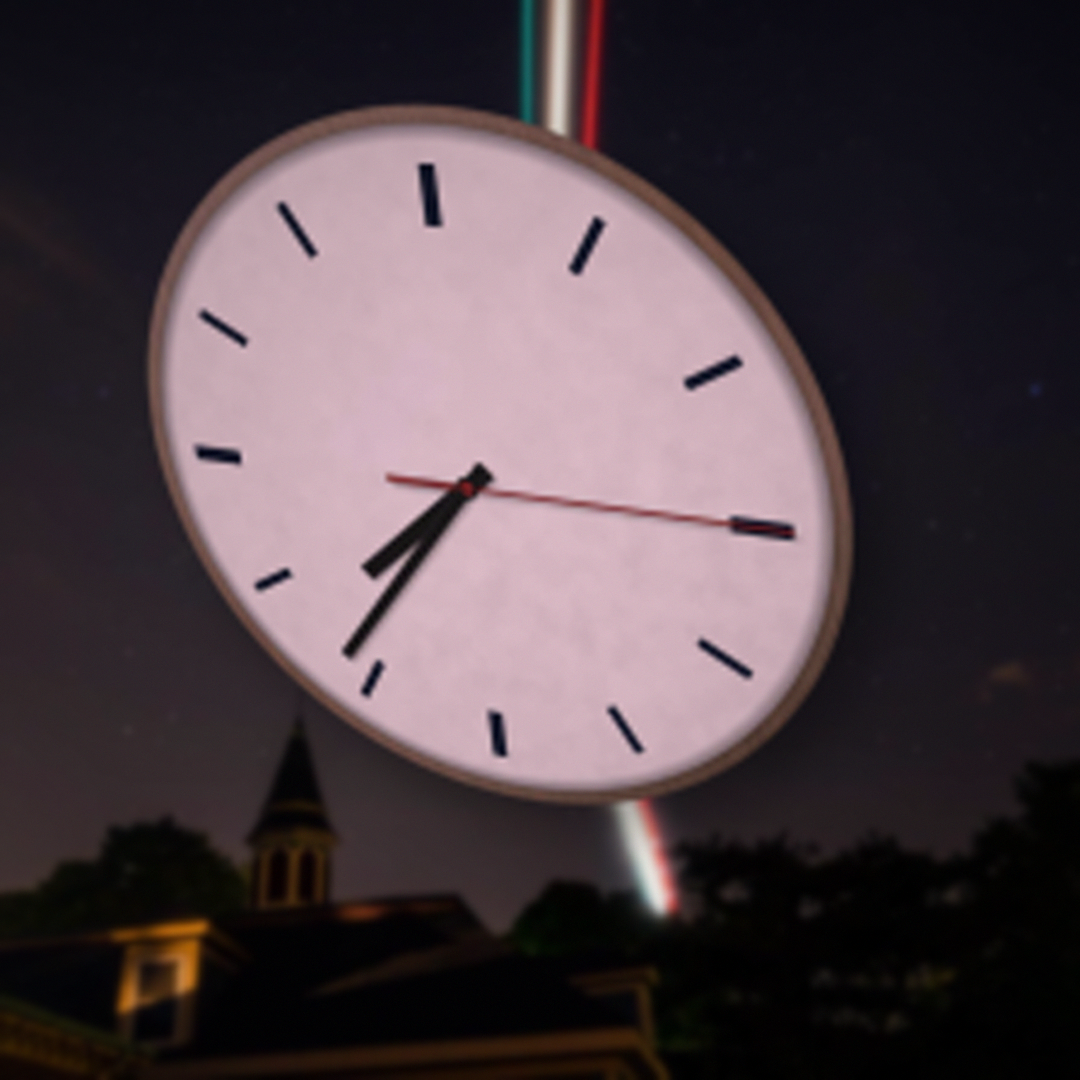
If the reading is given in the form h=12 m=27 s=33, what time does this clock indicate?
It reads h=7 m=36 s=15
